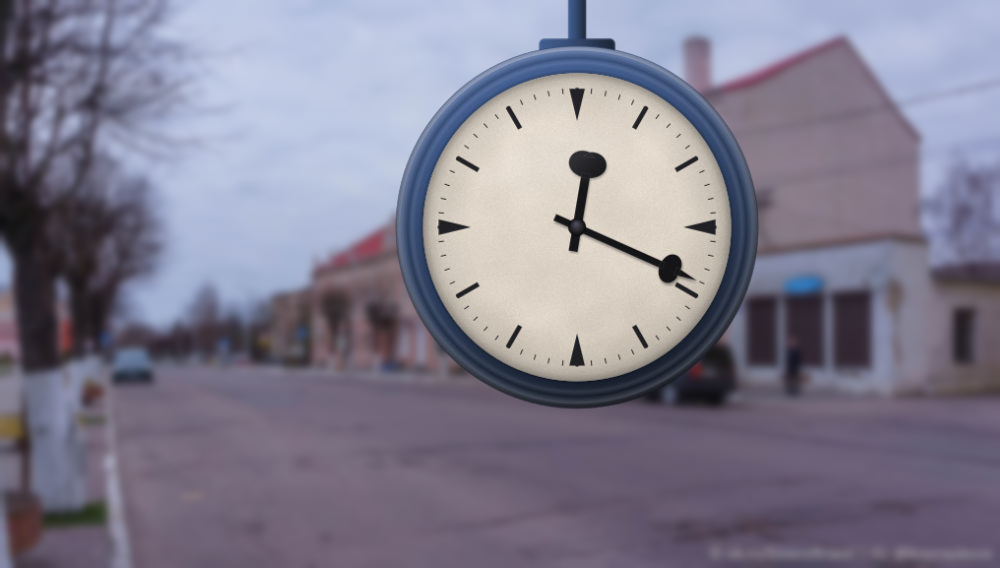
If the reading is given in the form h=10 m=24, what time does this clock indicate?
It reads h=12 m=19
